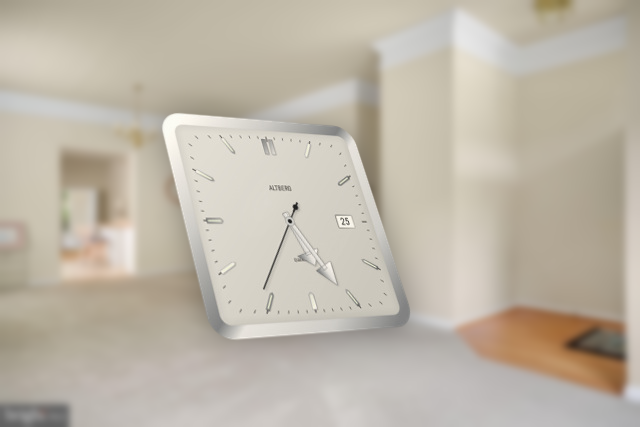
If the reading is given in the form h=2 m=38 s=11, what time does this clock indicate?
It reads h=5 m=25 s=36
